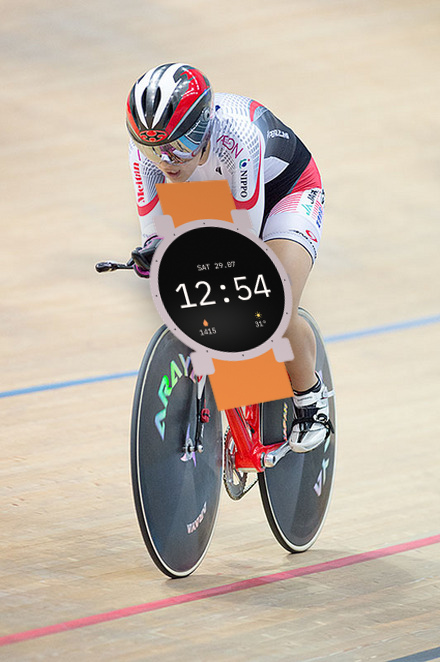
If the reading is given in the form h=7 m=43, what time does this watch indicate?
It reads h=12 m=54
